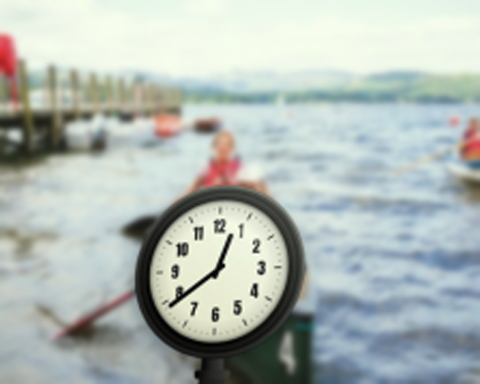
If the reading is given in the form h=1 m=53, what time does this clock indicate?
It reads h=12 m=39
